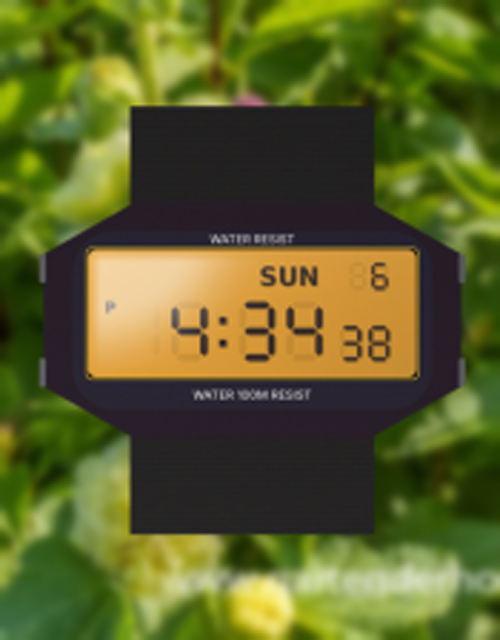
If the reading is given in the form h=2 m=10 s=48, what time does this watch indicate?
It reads h=4 m=34 s=38
